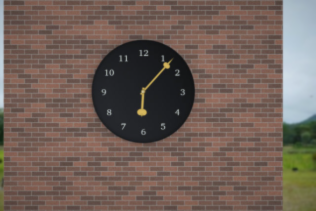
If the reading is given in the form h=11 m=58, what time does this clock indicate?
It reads h=6 m=7
